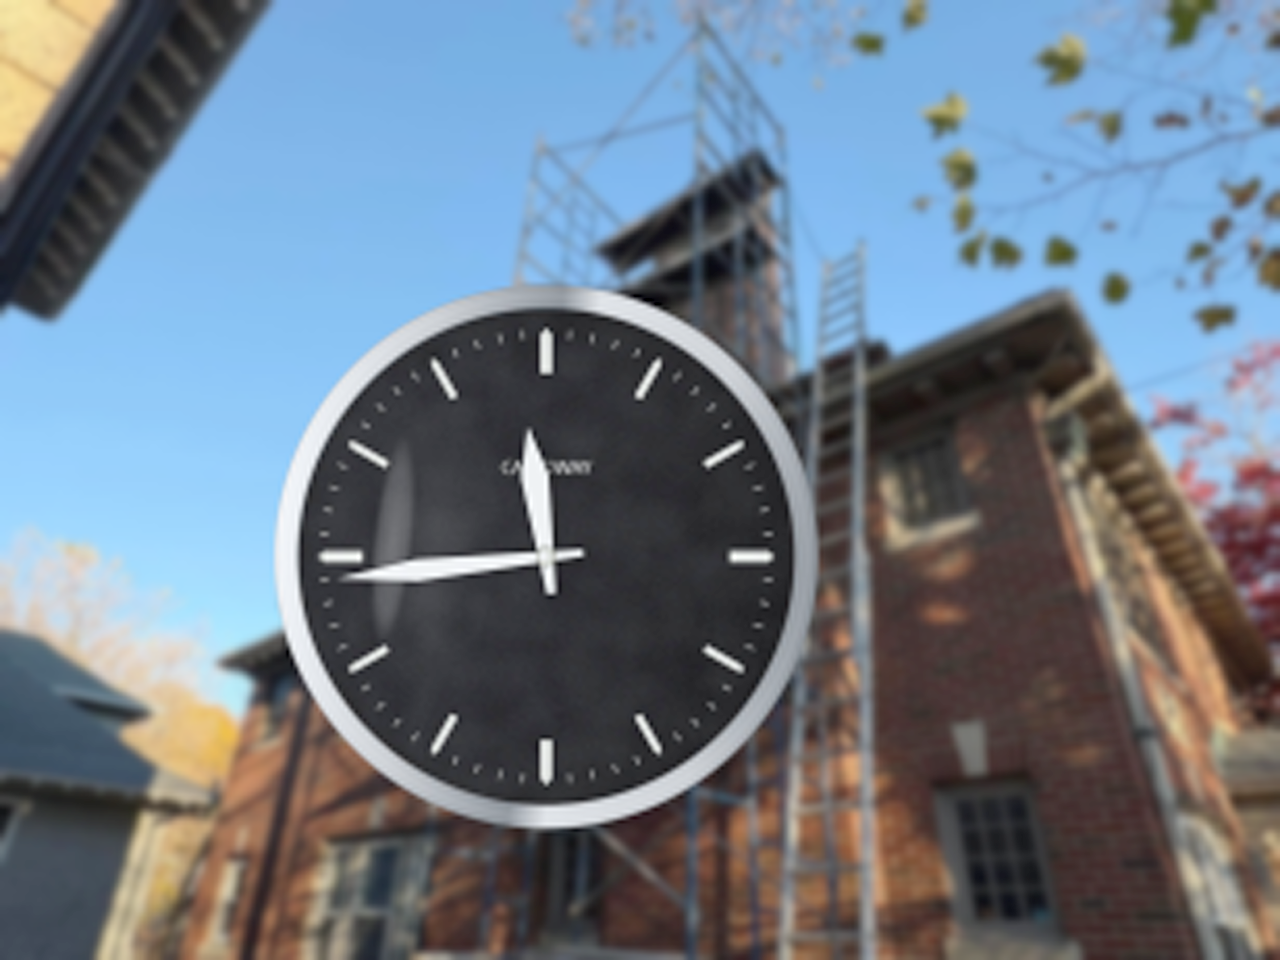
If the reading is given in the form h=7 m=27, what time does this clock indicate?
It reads h=11 m=44
